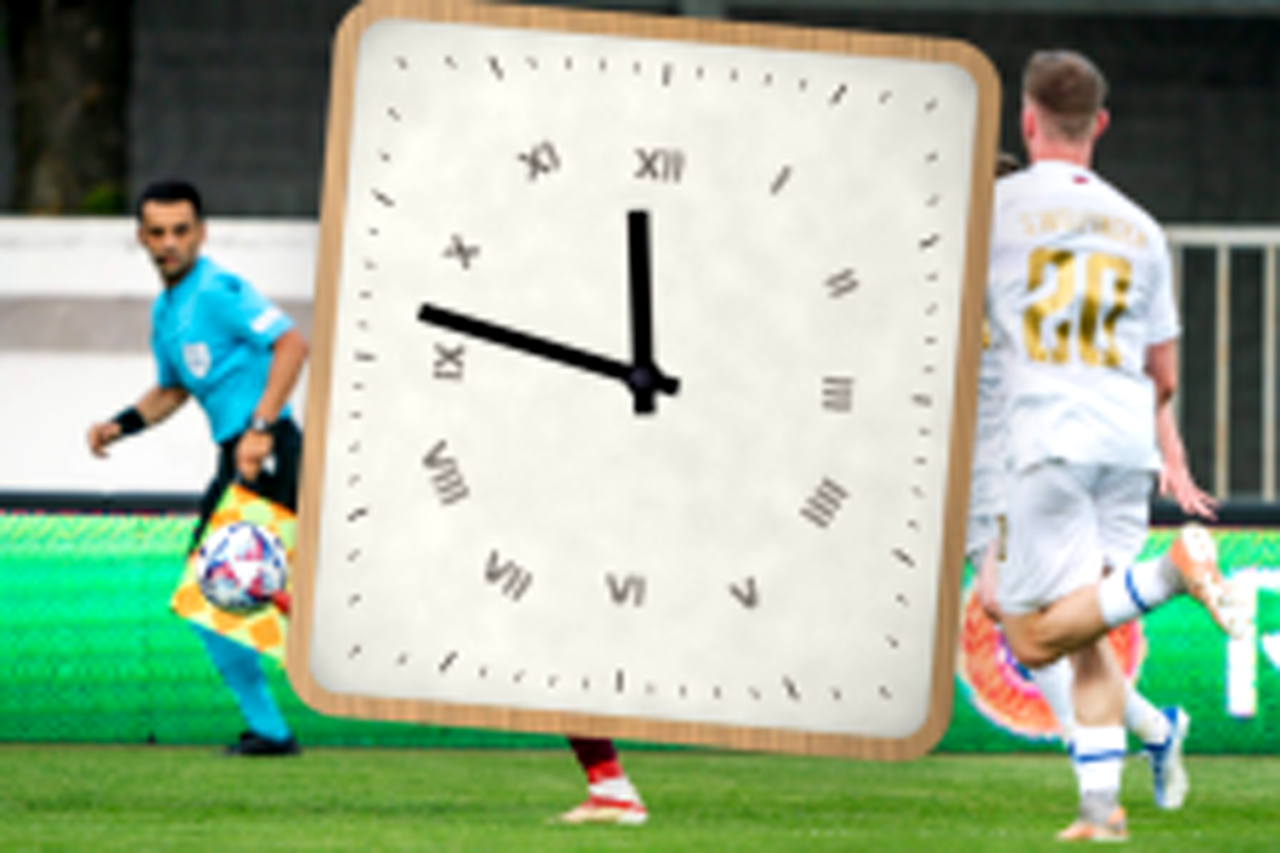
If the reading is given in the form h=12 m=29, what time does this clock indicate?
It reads h=11 m=47
